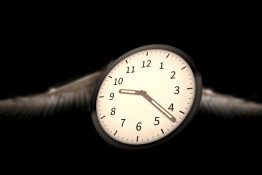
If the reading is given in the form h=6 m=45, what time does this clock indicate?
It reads h=9 m=22
